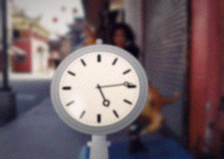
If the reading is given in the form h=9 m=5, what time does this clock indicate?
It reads h=5 m=14
